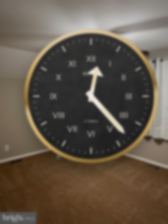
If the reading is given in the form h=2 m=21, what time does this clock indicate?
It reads h=12 m=23
